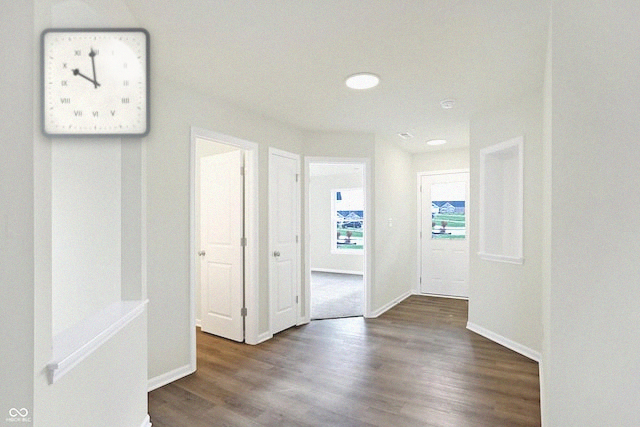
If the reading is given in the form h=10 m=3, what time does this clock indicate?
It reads h=9 m=59
